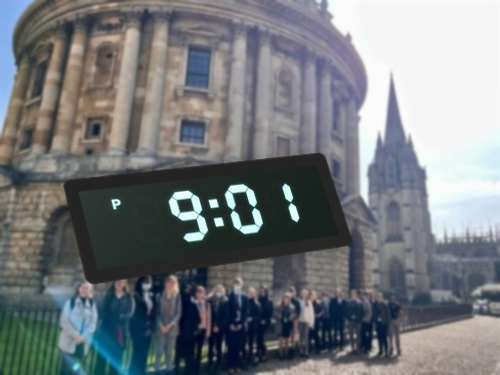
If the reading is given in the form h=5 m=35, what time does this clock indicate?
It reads h=9 m=1
